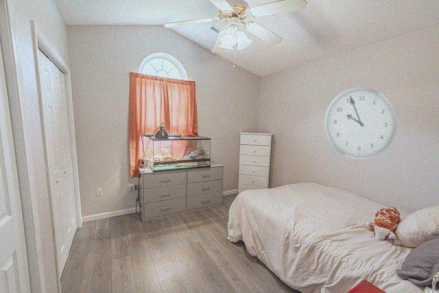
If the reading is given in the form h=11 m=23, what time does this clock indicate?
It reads h=9 m=56
